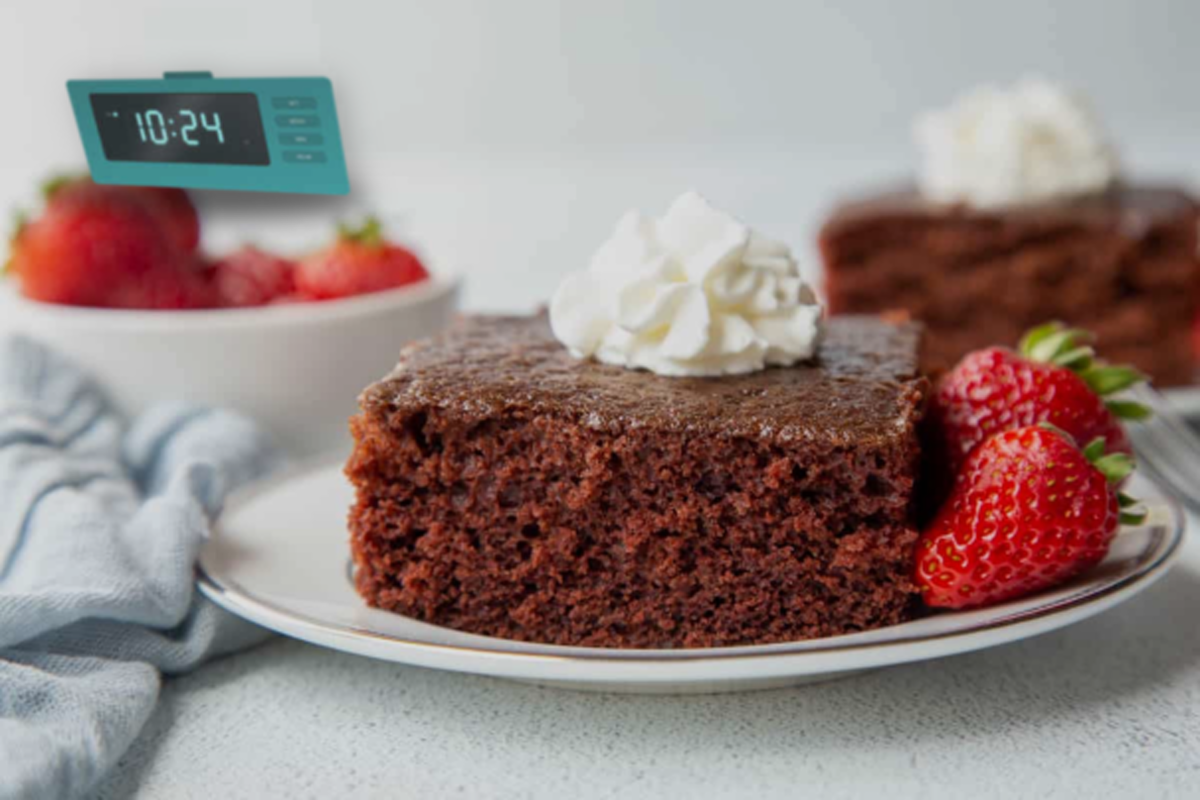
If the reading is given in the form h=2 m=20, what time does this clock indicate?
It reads h=10 m=24
